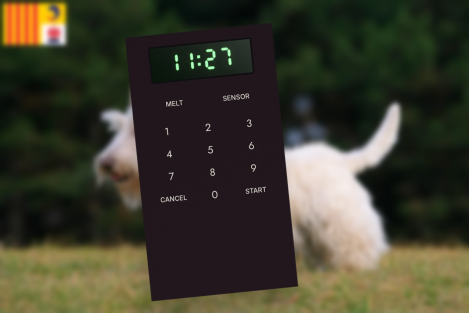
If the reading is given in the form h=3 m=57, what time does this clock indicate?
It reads h=11 m=27
